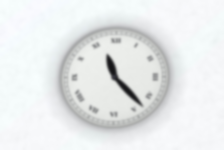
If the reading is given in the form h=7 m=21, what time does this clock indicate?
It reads h=11 m=23
